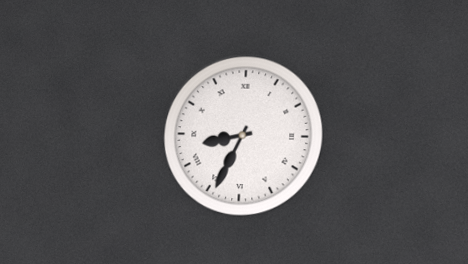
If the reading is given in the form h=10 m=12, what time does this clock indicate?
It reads h=8 m=34
